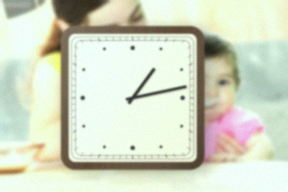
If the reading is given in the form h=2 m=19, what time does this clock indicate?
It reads h=1 m=13
